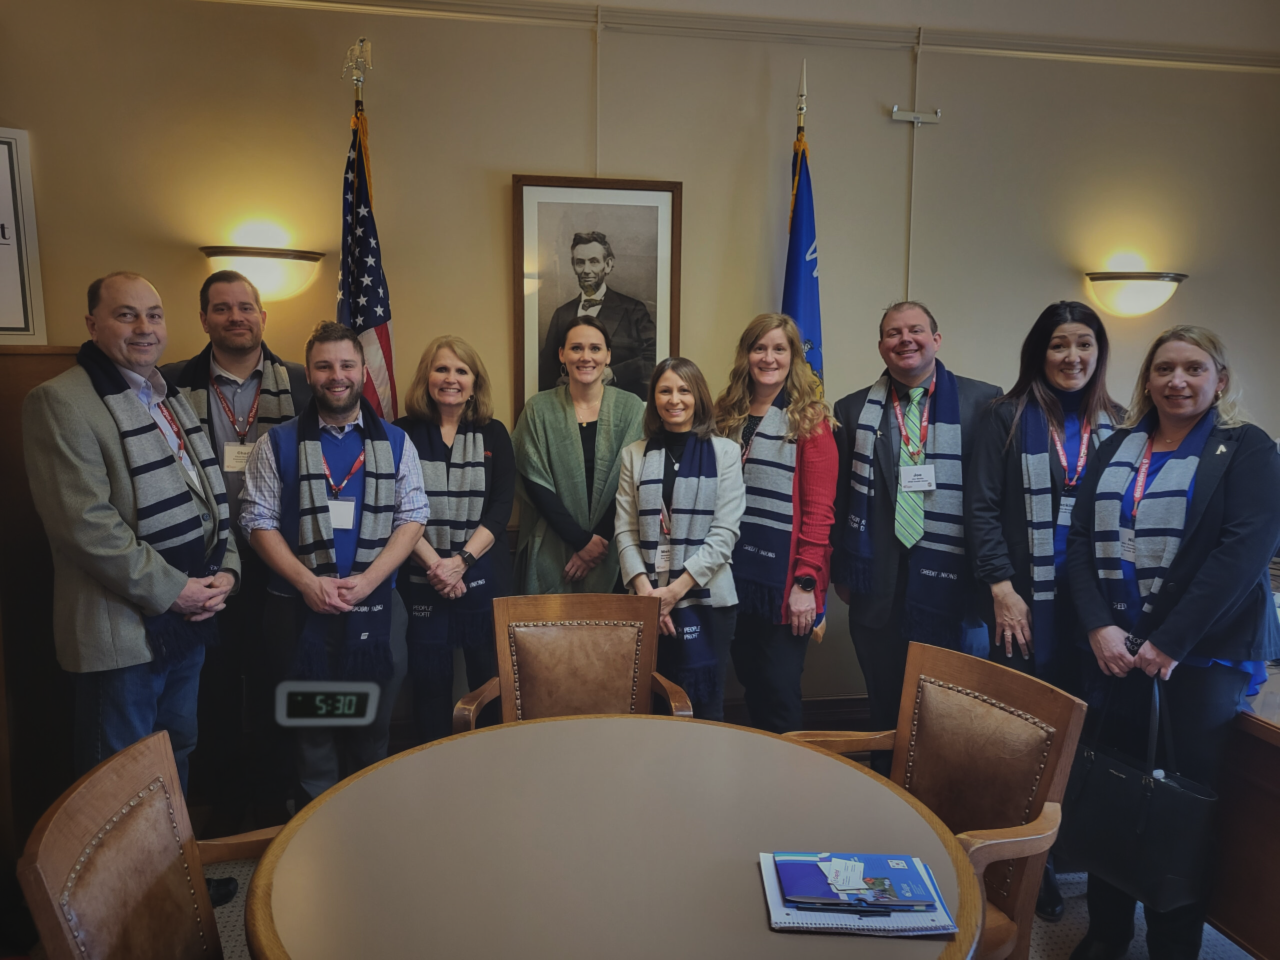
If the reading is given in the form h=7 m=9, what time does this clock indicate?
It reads h=5 m=30
